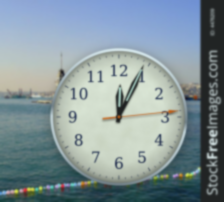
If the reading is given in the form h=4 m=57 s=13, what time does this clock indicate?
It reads h=12 m=4 s=14
